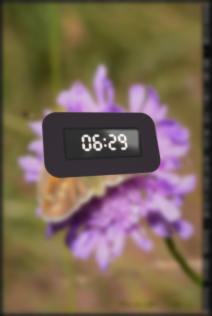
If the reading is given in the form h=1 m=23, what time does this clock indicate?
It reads h=6 m=29
